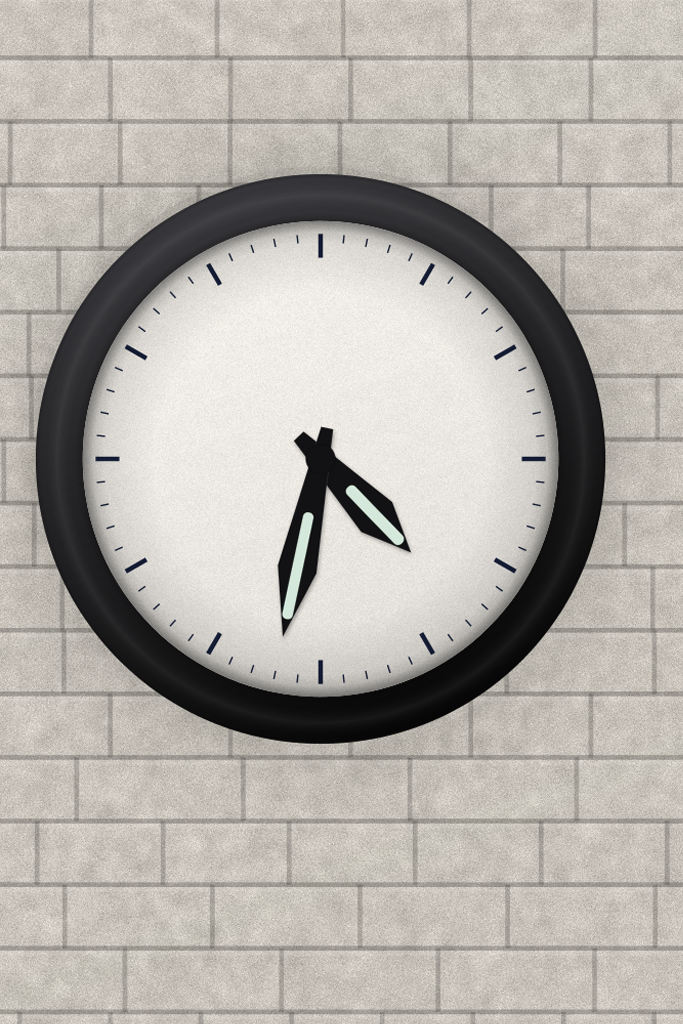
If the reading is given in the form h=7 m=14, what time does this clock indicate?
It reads h=4 m=32
